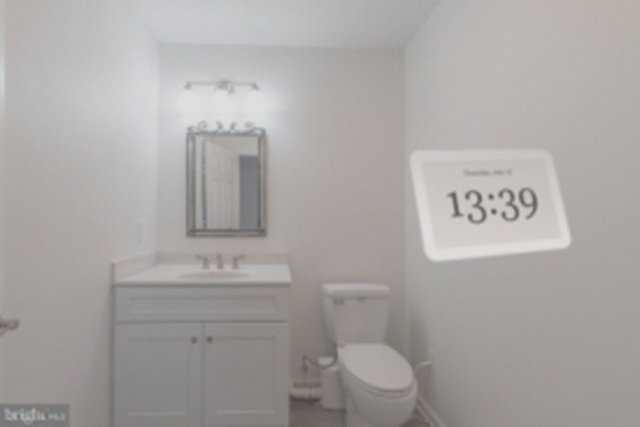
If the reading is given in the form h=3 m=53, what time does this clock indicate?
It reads h=13 m=39
